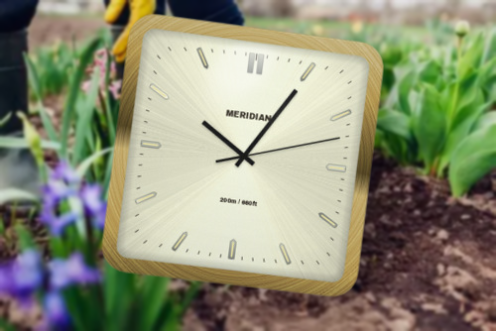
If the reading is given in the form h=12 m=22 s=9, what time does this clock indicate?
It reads h=10 m=5 s=12
